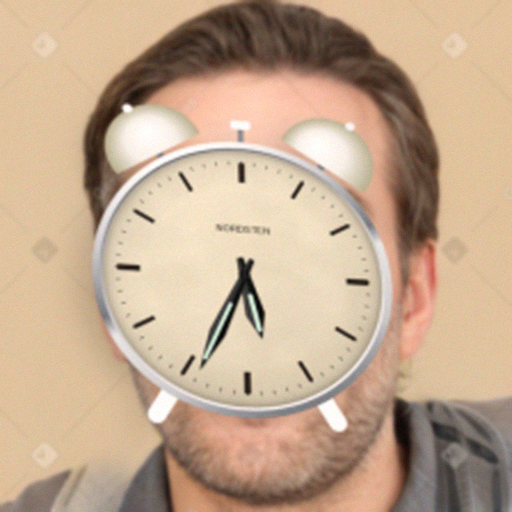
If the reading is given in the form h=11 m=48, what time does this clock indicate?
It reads h=5 m=34
